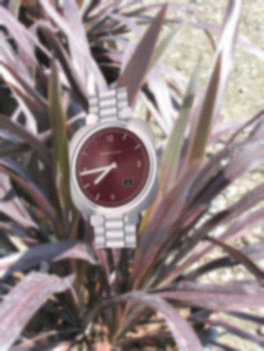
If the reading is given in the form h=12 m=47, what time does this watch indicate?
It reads h=7 m=44
